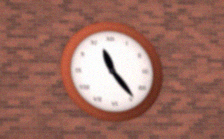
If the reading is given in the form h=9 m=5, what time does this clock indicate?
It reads h=11 m=24
